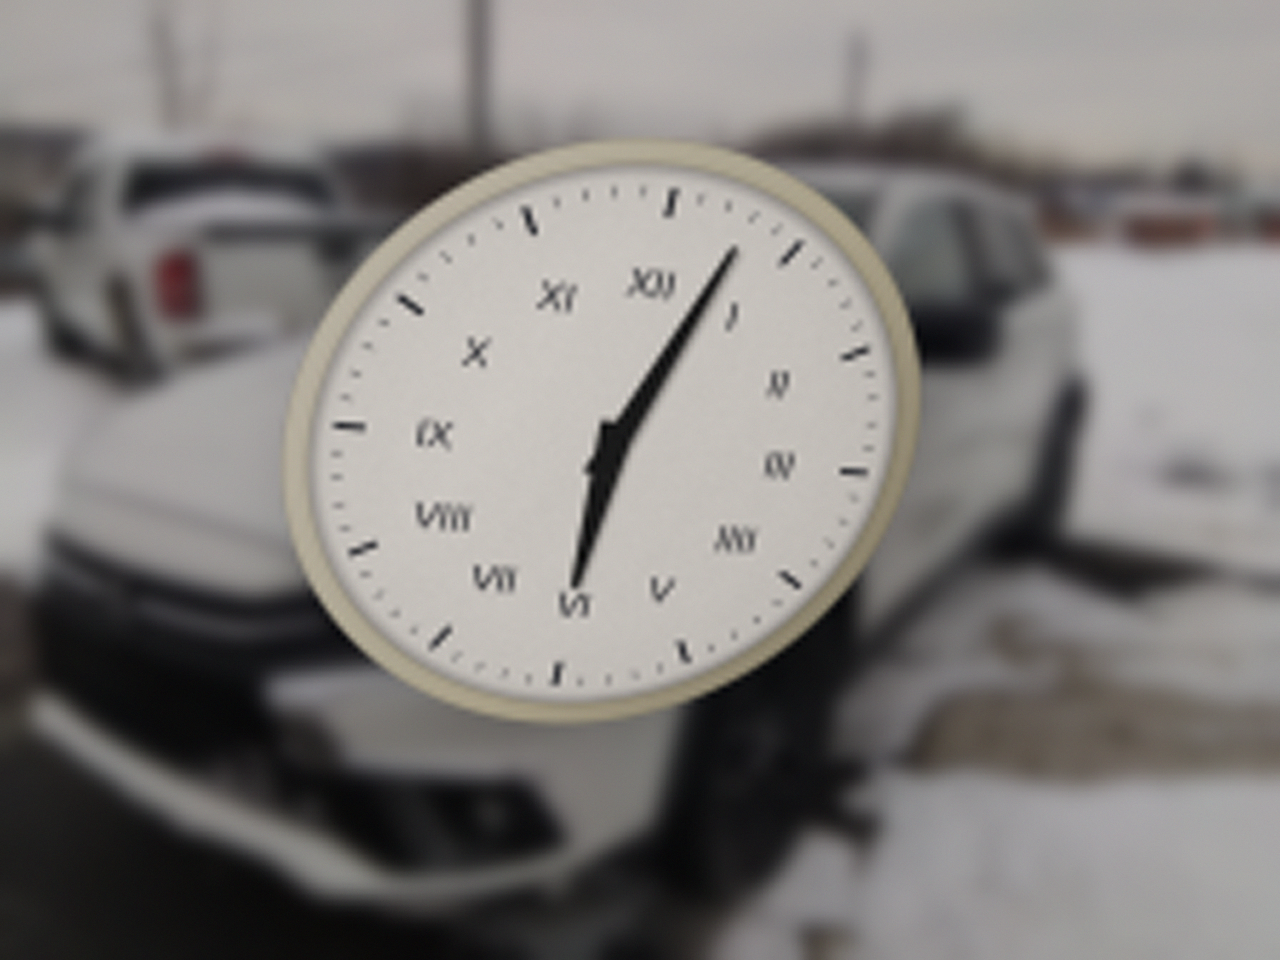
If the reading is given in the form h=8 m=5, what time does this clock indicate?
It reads h=6 m=3
